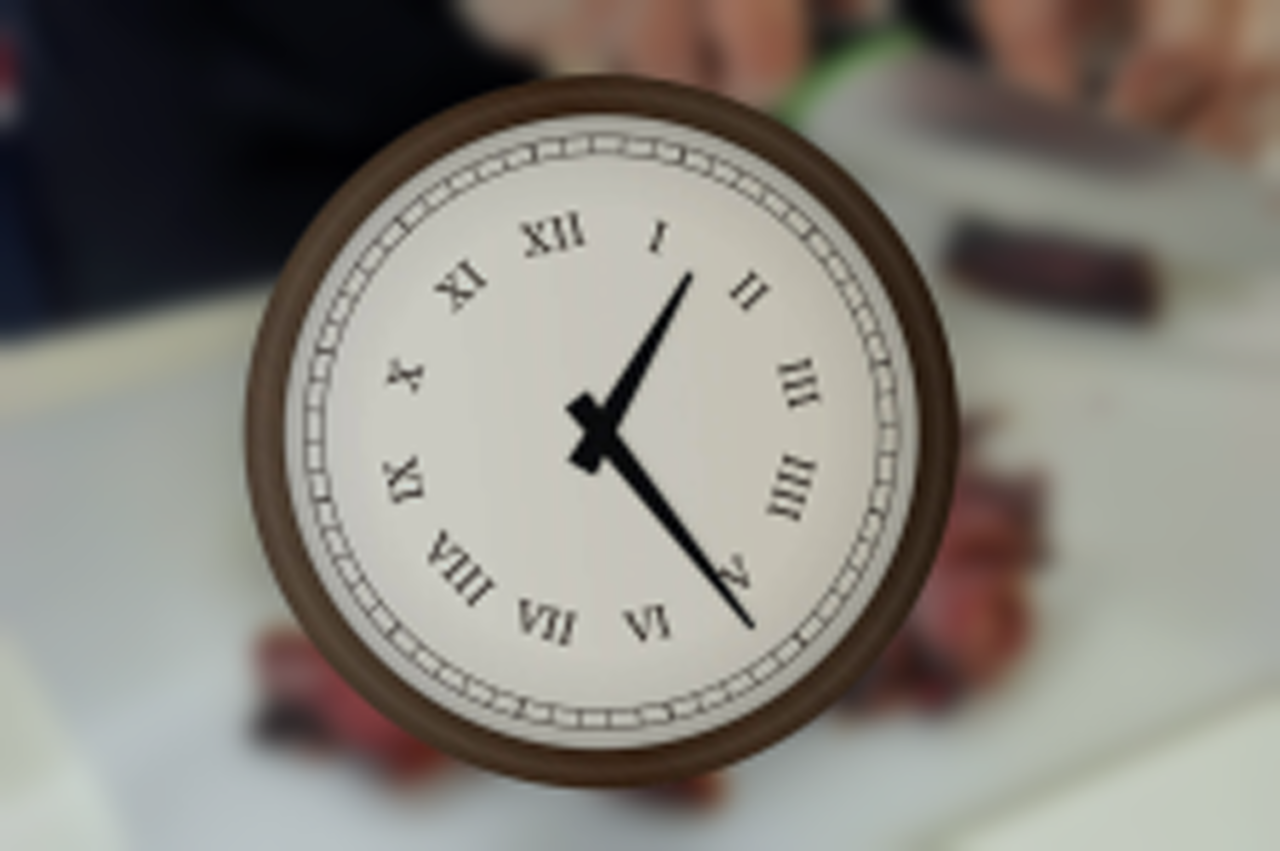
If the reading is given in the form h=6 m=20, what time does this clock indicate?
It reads h=1 m=26
